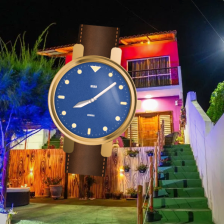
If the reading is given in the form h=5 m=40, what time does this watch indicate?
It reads h=8 m=8
